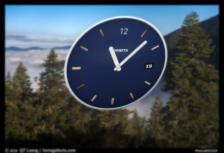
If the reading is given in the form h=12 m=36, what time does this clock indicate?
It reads h=11 m=7
